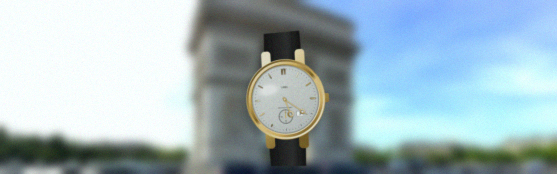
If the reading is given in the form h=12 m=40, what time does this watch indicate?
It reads h=5 m=21
